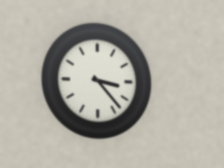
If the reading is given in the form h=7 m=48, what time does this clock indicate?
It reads h=3 m=23
